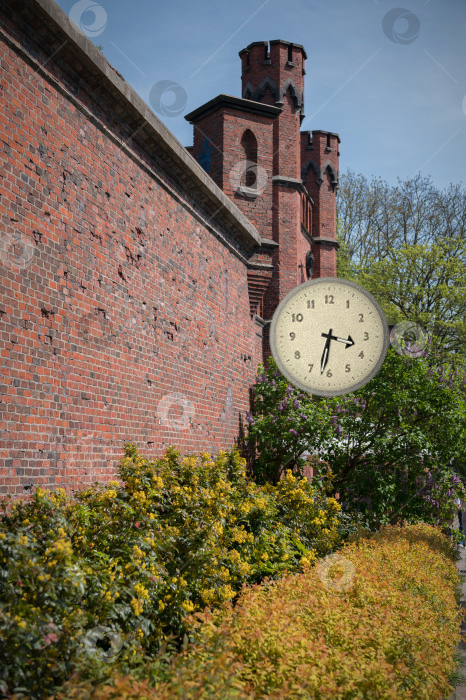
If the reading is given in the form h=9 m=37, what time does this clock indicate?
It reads h=3 m=32
